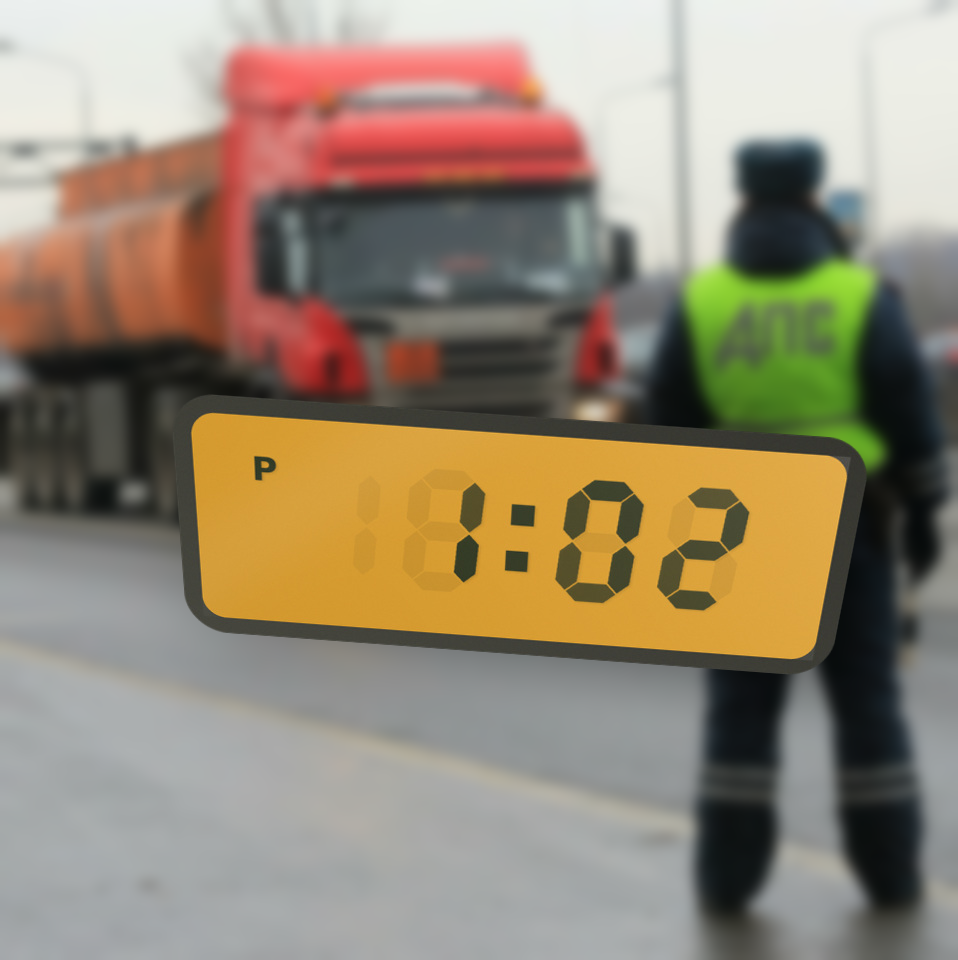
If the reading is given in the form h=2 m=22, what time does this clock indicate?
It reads h=1 m=2
